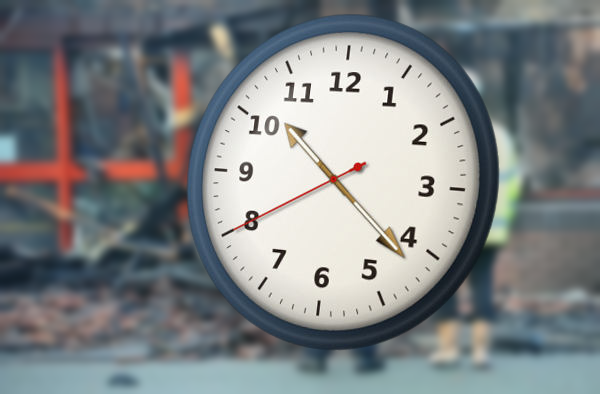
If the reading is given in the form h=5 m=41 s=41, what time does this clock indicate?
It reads h=10 m=21 s=40
